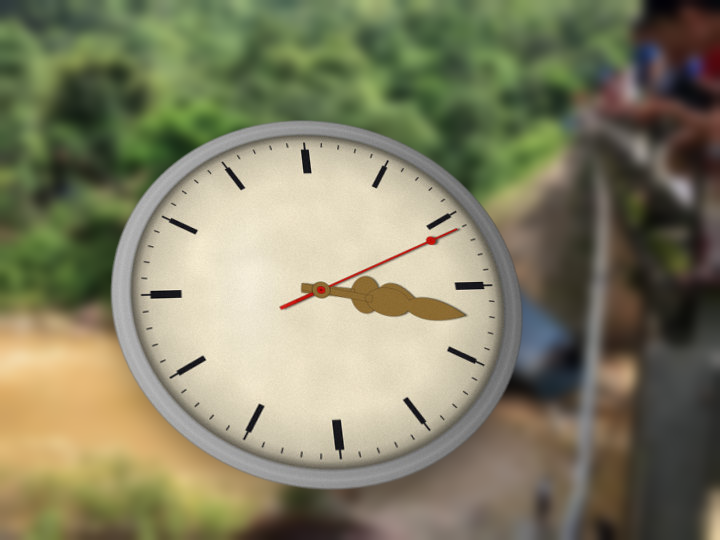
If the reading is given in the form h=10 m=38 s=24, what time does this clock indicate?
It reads h=3 m=17 s=11
